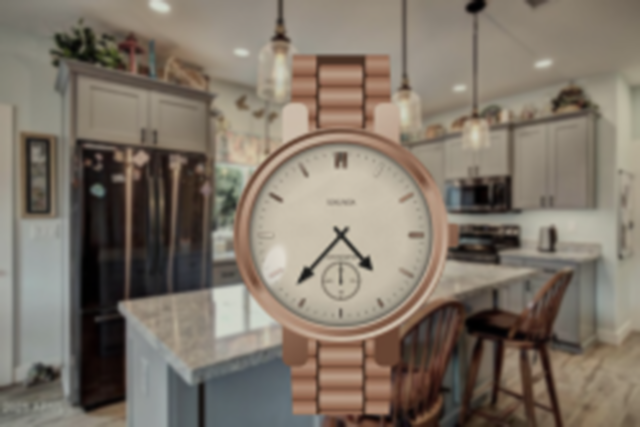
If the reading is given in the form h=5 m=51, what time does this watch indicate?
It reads h=4 m=37
